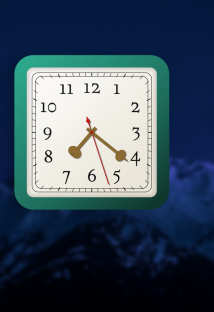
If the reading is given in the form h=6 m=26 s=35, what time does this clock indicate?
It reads h=7 m=21 s=27
